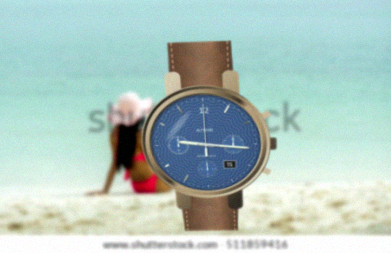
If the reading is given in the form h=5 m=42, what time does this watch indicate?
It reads h=9 m=16
